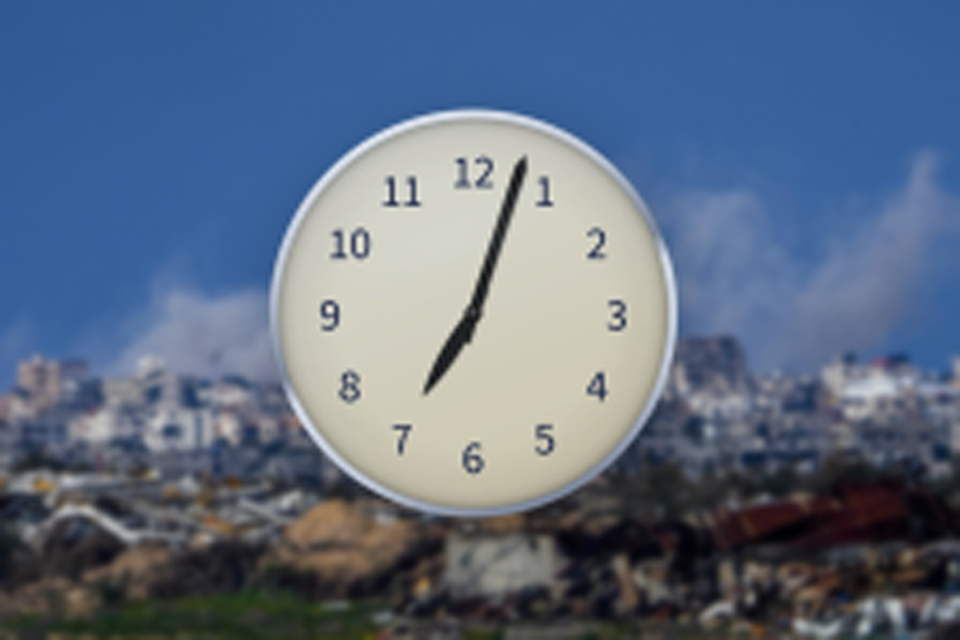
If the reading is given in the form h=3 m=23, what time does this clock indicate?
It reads h=7 m=3
